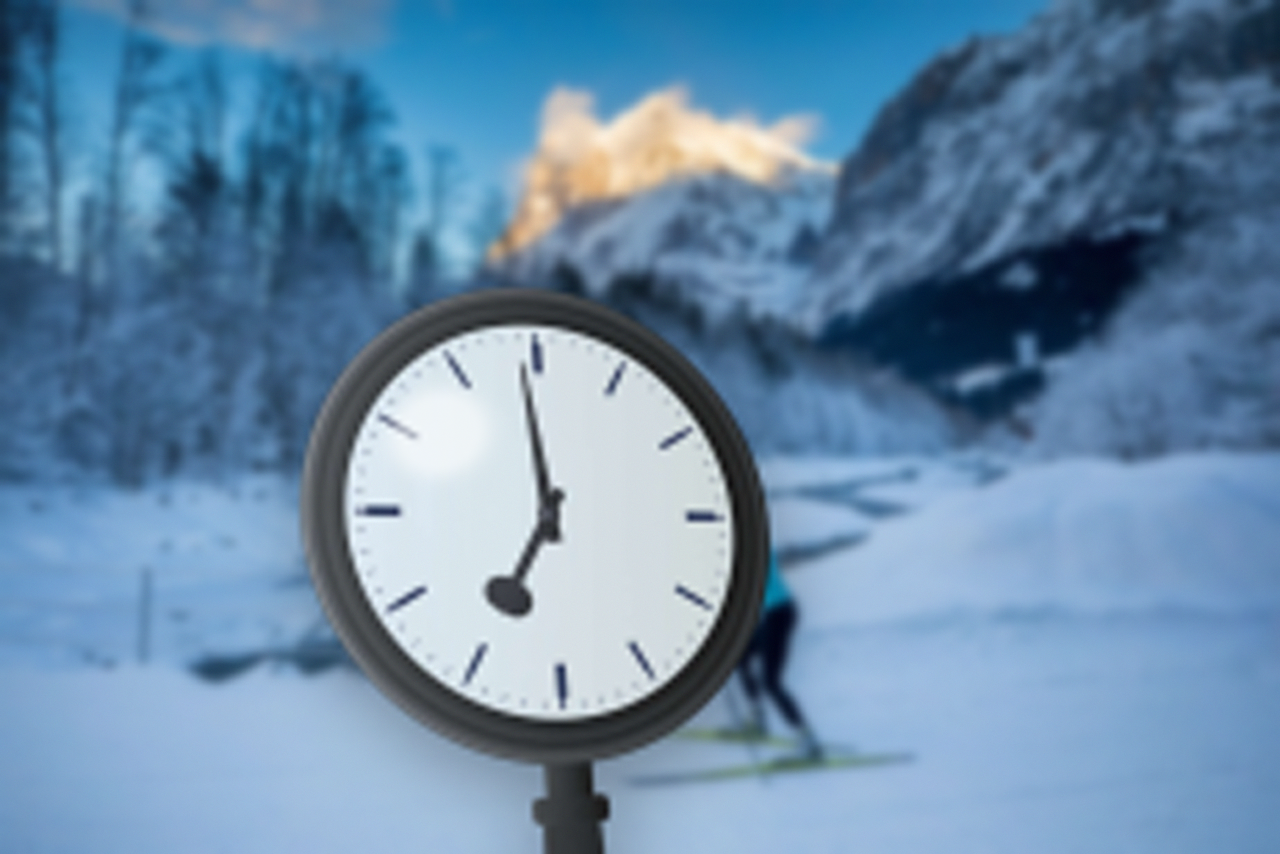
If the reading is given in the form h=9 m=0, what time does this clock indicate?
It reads h=6 m=59
